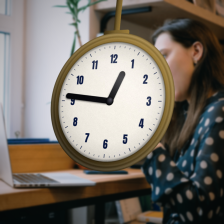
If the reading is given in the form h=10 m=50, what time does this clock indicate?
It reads h=12 m=46
